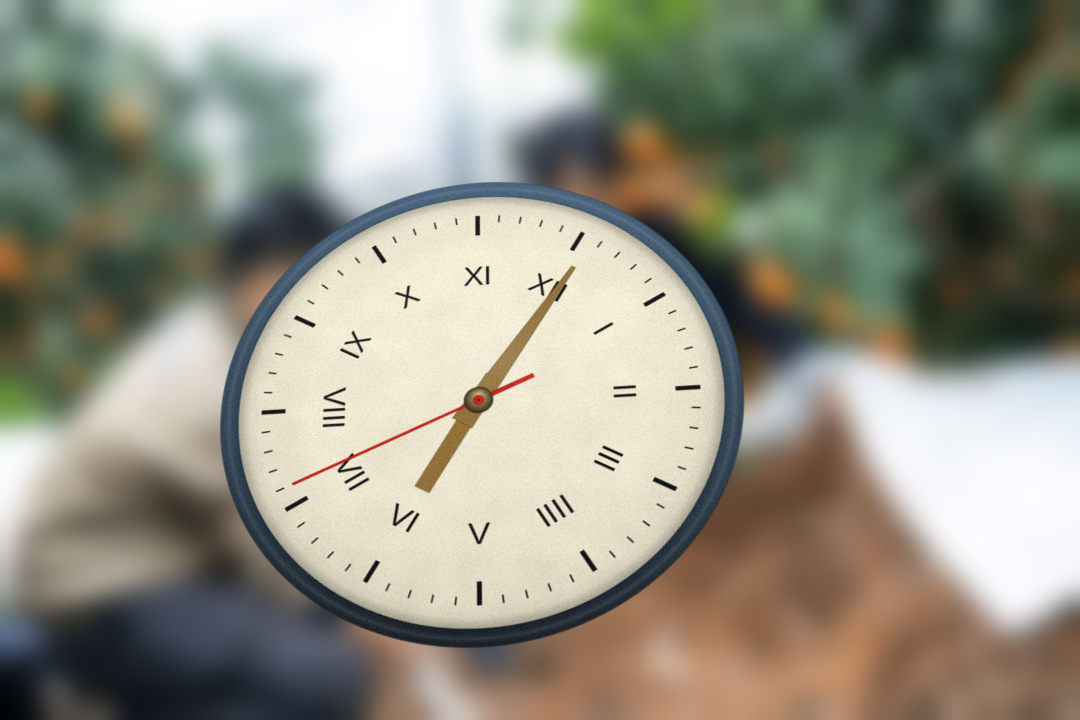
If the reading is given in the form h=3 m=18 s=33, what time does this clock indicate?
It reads h=6 m=0 s=36
